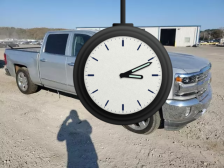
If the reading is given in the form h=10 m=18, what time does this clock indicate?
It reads h=3 m=11
